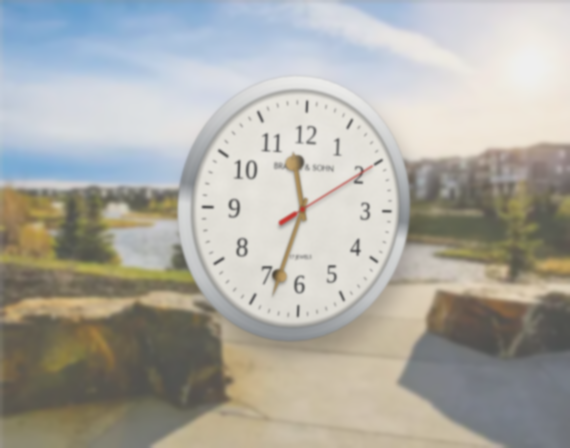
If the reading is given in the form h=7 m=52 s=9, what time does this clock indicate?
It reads h=11 m=33 s=10
